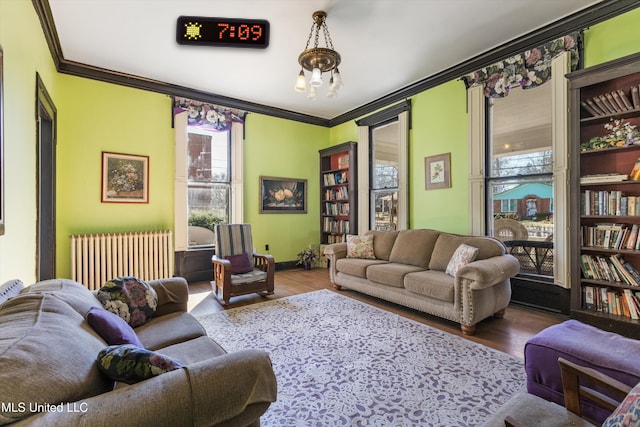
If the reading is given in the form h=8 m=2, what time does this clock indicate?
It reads h=7 m=9
